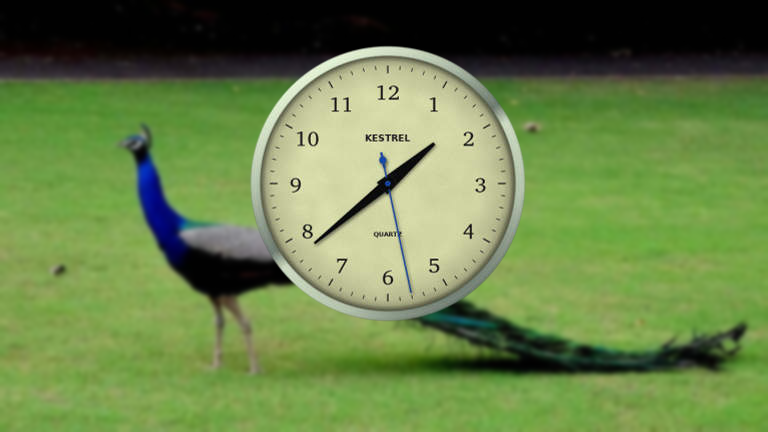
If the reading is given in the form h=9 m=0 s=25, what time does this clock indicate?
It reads h=1 m=38 s=28
